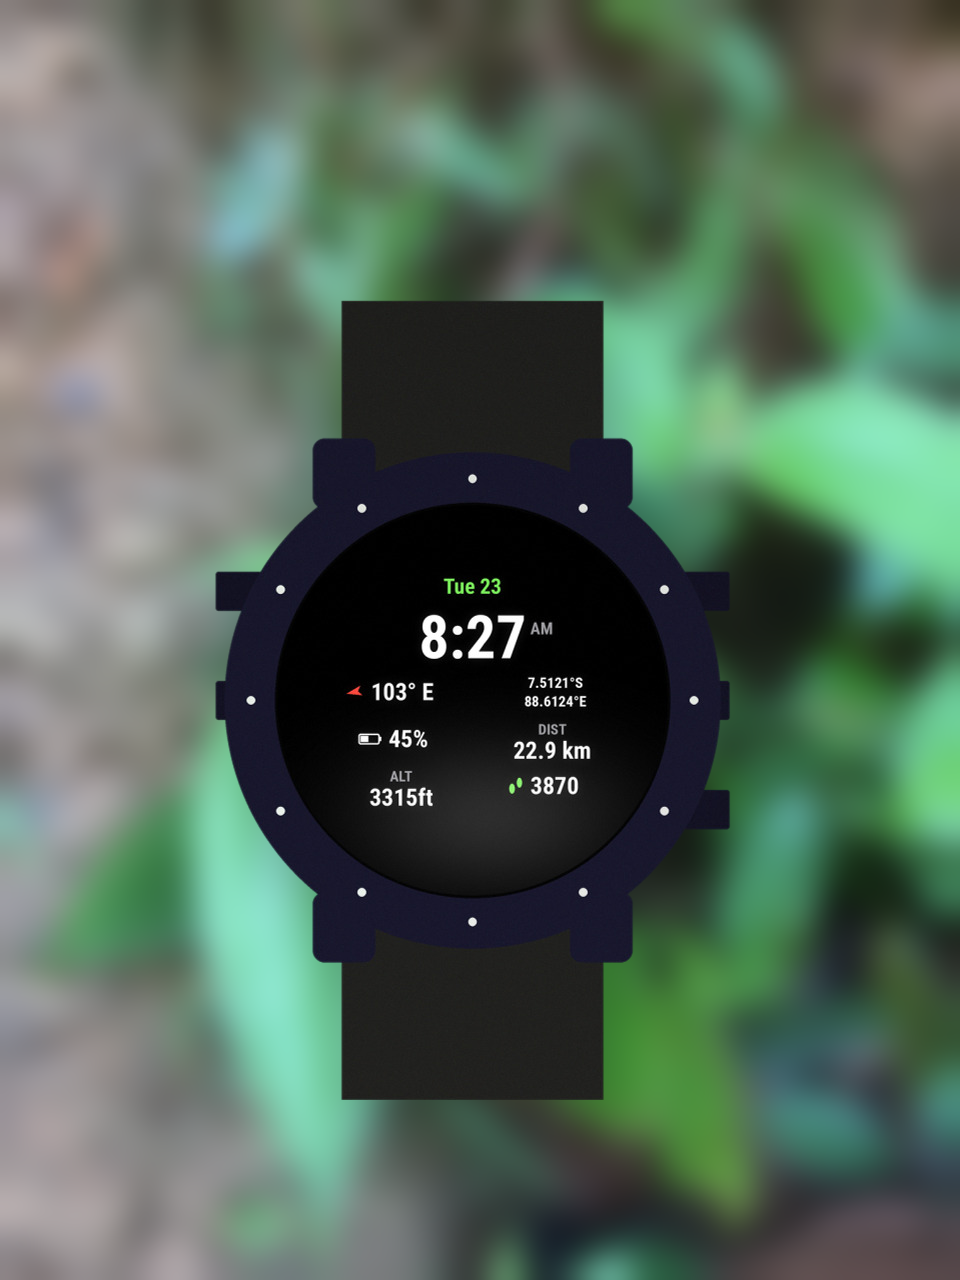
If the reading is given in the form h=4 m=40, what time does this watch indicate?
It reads h=8 m=27
